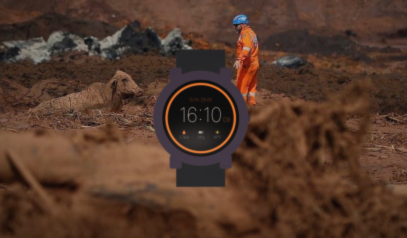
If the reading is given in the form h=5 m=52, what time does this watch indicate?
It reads h=16 m=10
